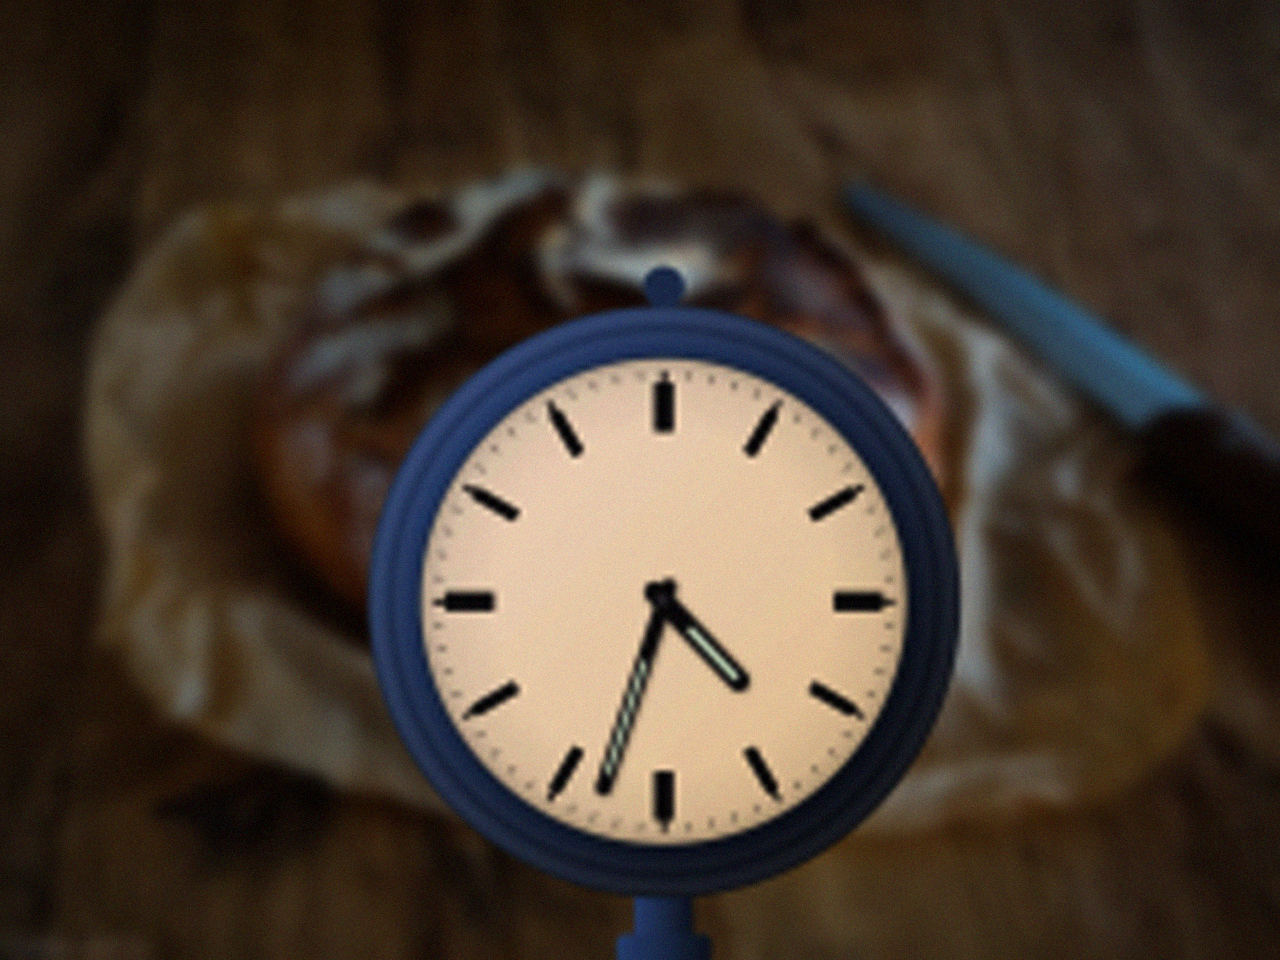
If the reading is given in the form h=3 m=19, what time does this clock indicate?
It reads h=4 m=33
